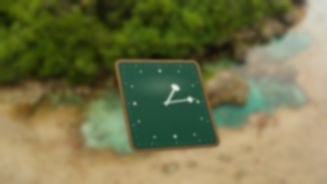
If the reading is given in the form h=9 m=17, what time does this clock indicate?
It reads h=1 m=14
